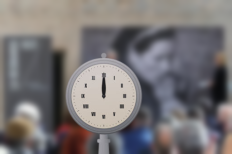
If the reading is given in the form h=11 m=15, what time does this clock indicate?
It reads h=12 m=0
